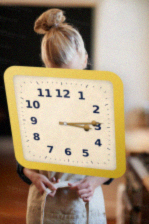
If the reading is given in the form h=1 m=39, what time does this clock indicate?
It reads h=3 m=14
